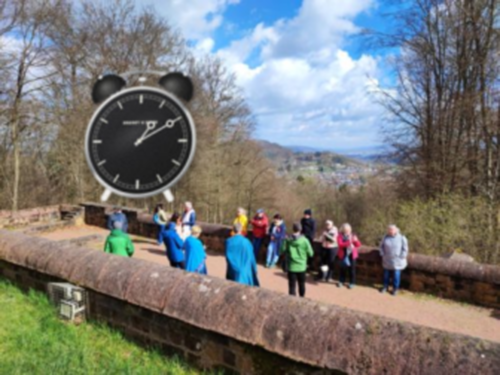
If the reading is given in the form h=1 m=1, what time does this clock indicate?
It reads h=1 m=10
